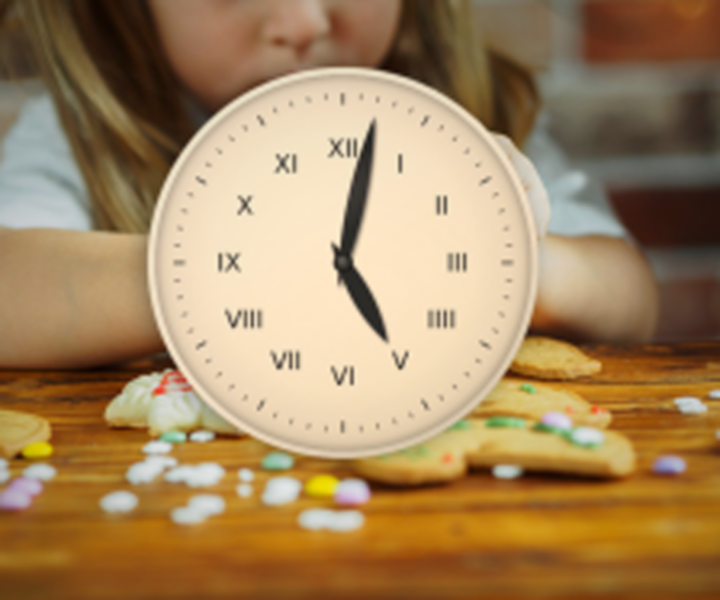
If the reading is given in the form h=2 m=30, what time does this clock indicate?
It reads h=5 m=2
